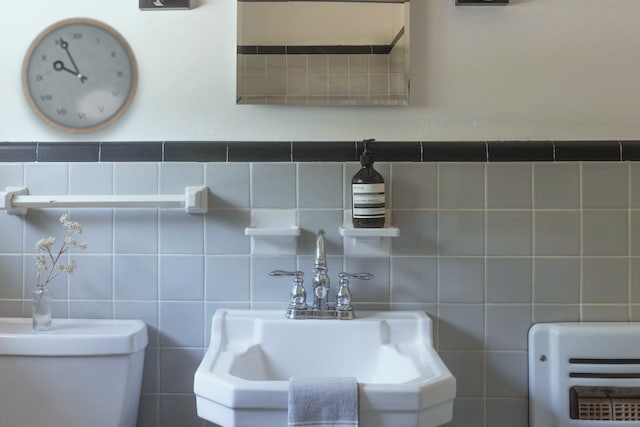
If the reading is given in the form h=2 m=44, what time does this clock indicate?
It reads h=9 m=56
